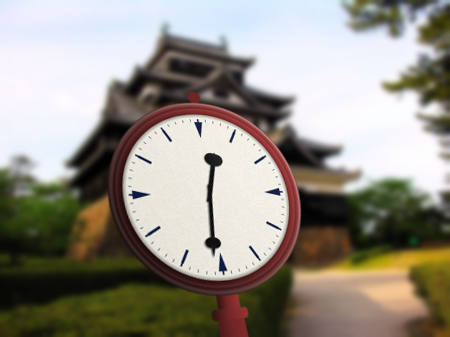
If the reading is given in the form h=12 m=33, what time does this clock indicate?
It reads h=12 m=31
